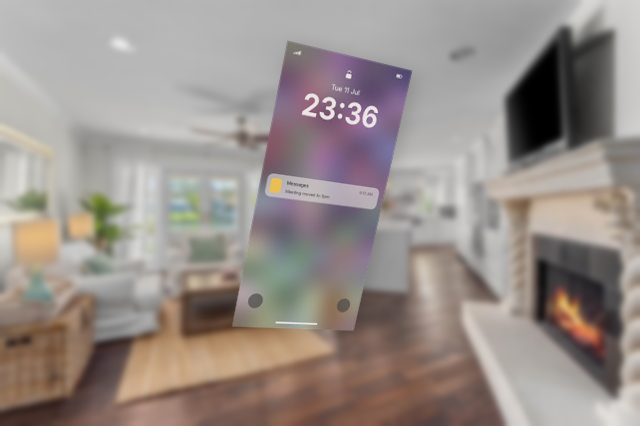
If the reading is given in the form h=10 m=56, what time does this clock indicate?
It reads h=23 m=36
